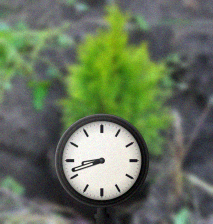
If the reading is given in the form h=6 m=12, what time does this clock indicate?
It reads h=8 m=42
